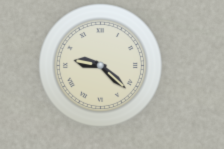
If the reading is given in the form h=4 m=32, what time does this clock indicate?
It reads h=9 m=22
